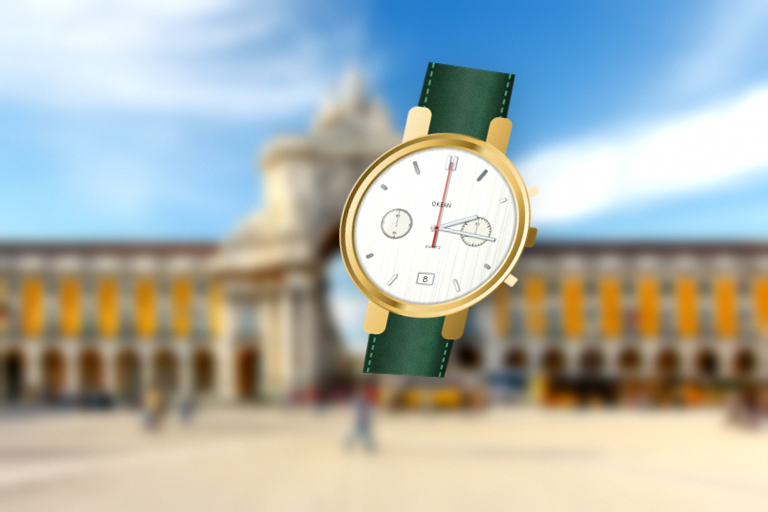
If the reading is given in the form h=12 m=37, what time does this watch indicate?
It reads h=2 m=16
